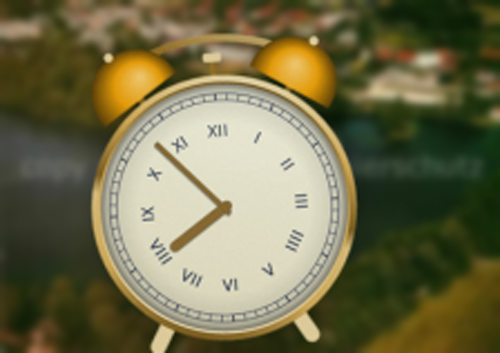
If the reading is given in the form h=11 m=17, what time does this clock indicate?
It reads h=7 m=53
